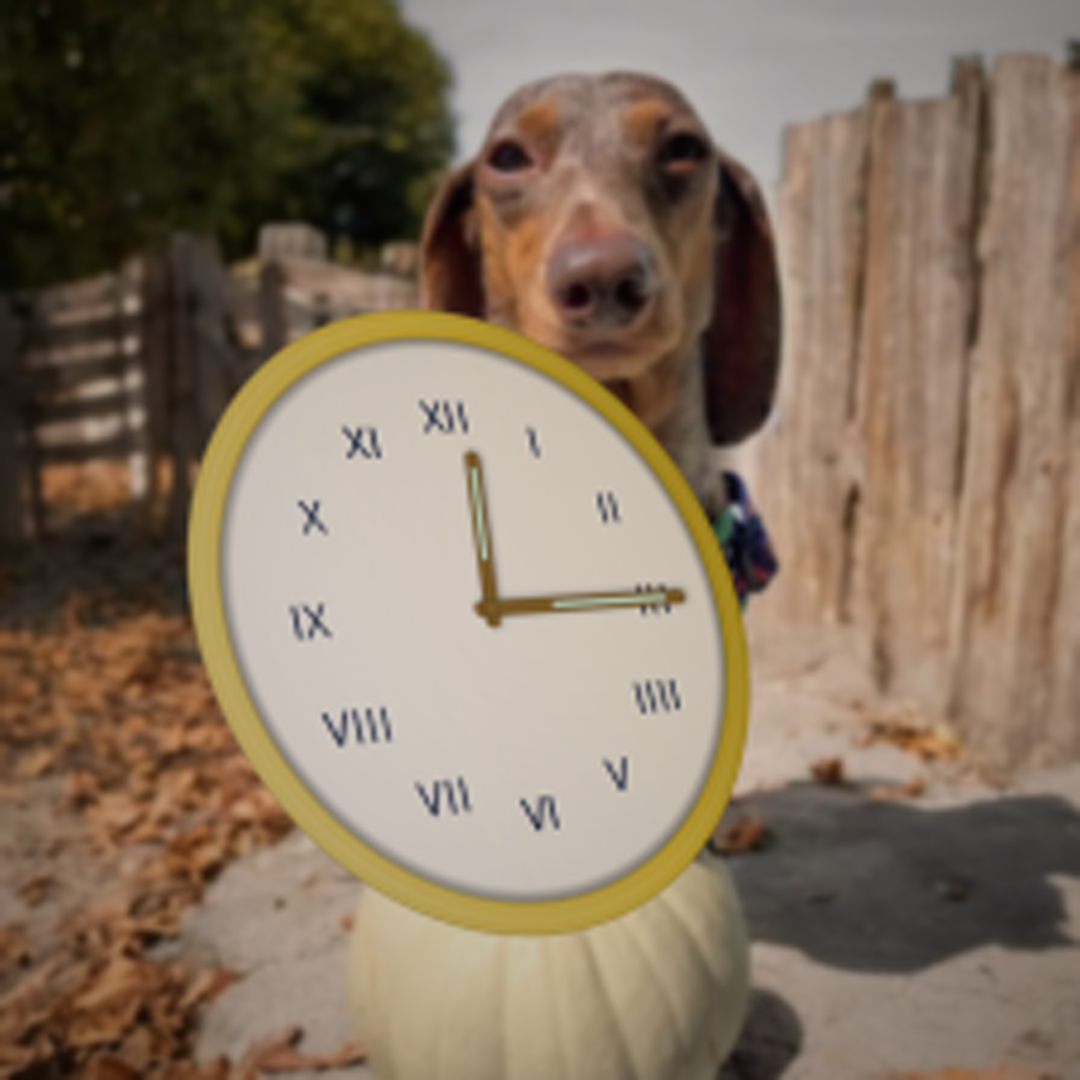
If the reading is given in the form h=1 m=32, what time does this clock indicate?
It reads h=12 m=15
